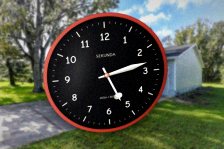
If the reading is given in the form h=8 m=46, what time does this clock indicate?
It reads h=5 m=13
